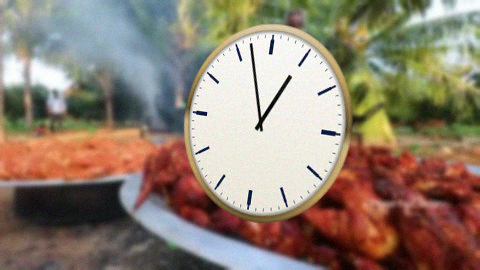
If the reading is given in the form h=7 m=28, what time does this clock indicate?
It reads h=12 m=57
